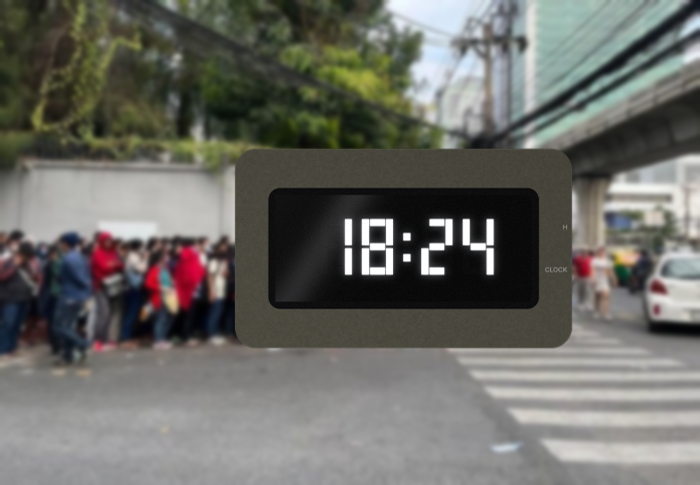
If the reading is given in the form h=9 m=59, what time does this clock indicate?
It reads h=18 m=24
